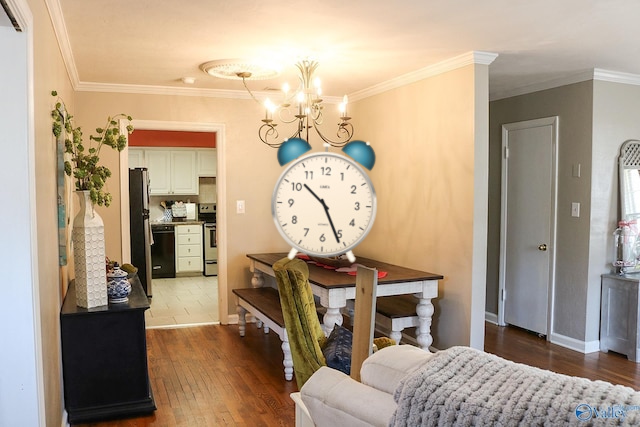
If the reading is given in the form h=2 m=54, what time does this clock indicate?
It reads h=10 m=26
